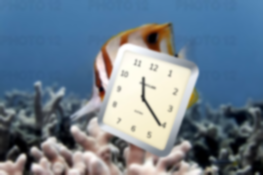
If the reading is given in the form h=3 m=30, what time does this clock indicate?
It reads h=11 m=21
